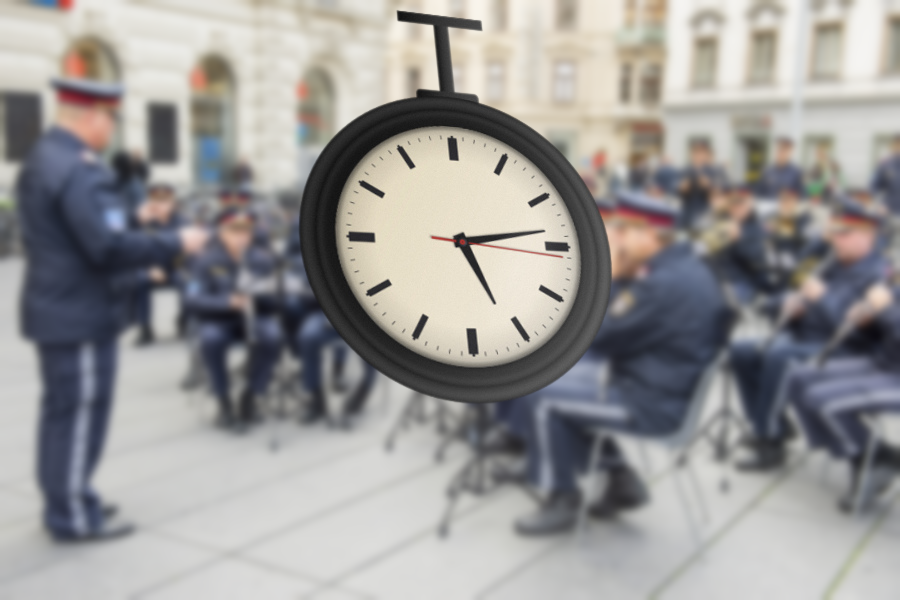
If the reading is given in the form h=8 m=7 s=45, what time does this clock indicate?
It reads h=5 m=13 s=16
